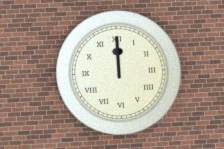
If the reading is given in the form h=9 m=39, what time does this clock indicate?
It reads h=12 m=0
